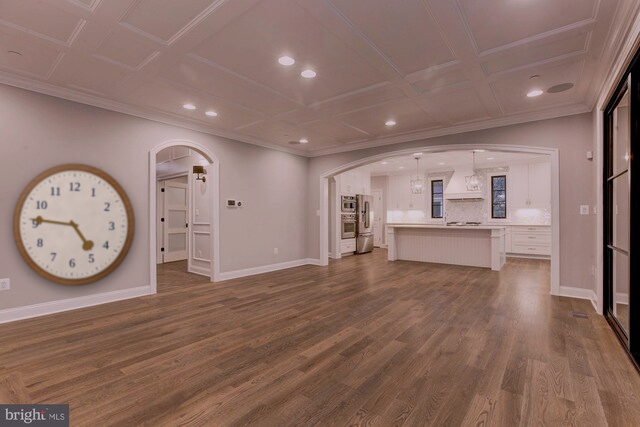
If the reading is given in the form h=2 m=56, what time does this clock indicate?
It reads h=4 m=46
